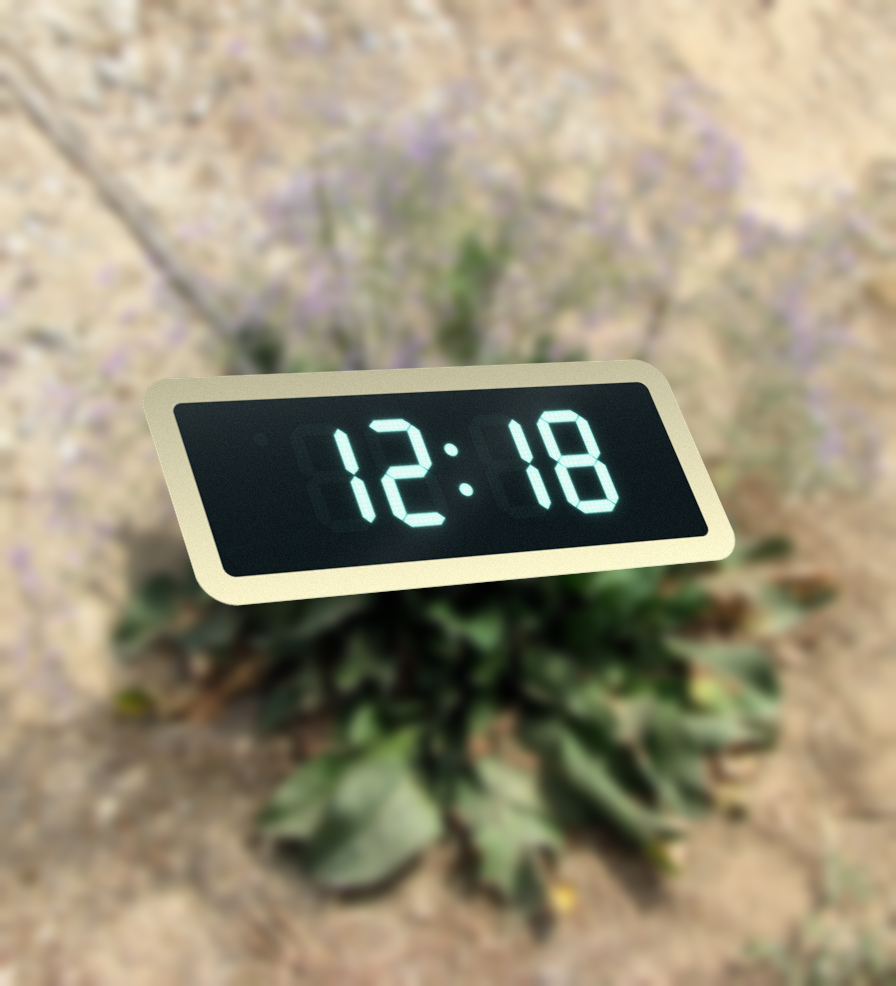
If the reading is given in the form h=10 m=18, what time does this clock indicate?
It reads h=12 m=18
